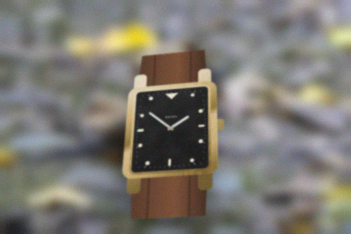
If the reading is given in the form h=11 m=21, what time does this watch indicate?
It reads h=1 m=52
